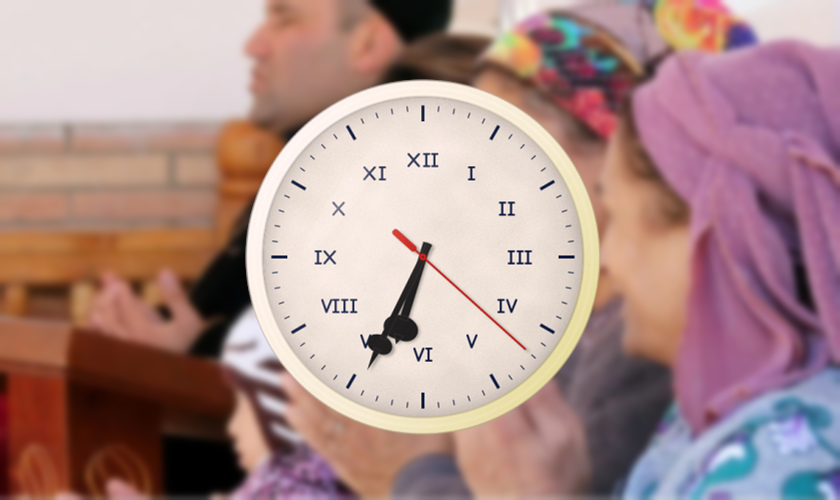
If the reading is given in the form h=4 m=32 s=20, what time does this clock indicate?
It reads h=6 m=34 s=22
